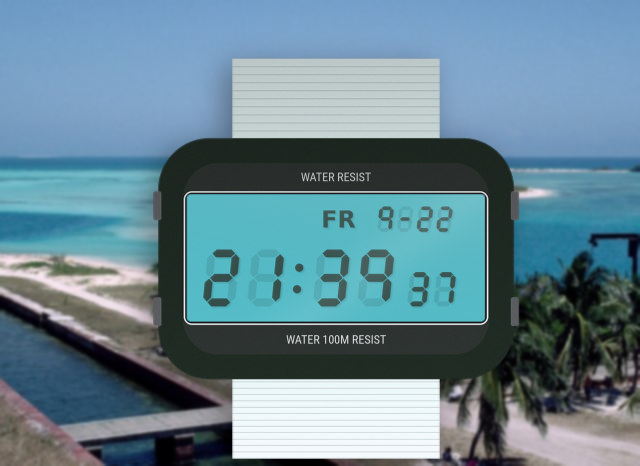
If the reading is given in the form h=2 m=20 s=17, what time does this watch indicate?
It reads h=21 m=39 s=37
